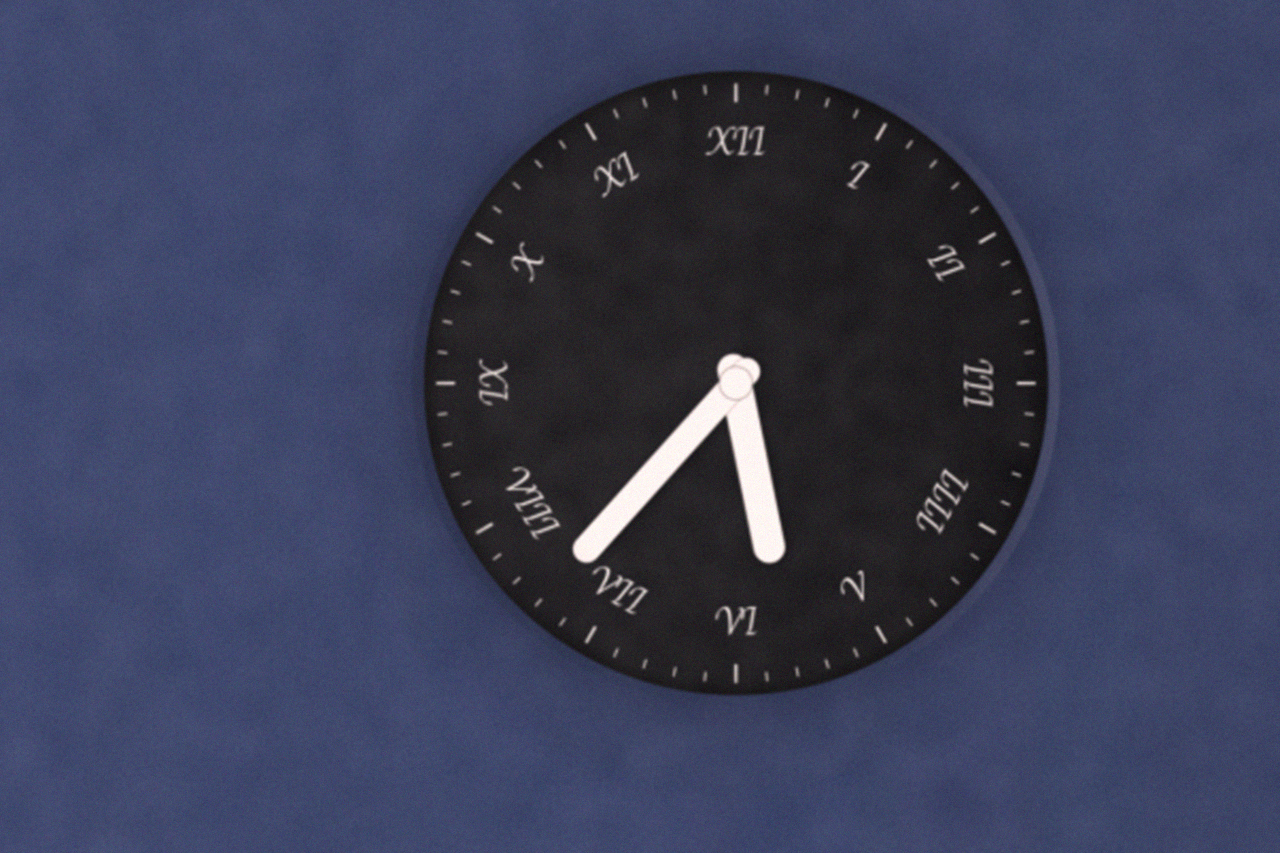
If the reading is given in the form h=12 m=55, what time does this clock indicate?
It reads h=5 m=37
